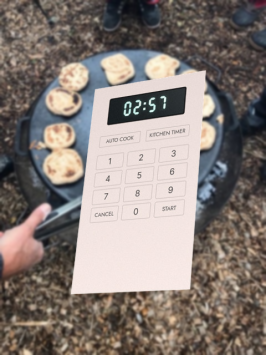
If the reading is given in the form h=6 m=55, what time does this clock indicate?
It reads h=2 m=57
